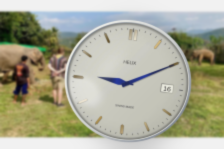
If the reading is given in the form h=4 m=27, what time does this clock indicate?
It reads h=9 m=10
